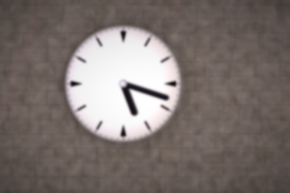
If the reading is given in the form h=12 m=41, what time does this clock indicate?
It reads h=5 m=18
